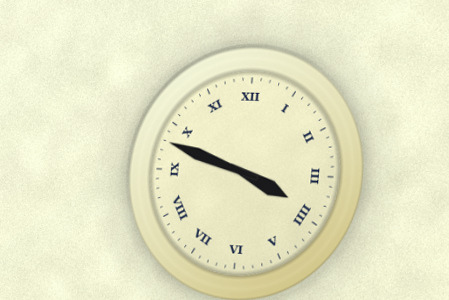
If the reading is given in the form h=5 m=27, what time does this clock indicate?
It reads h=3 m=48
